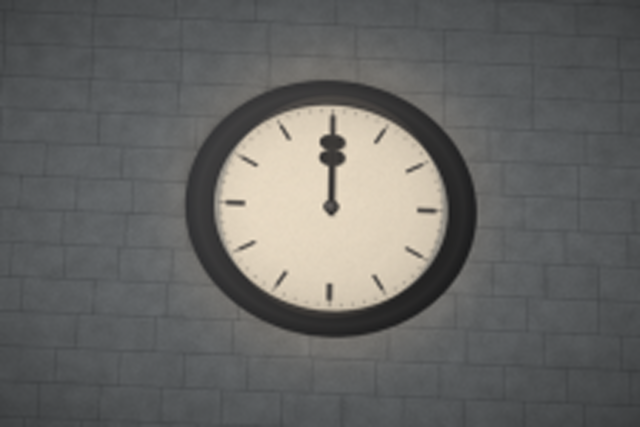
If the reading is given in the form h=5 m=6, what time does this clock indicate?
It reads h=12 m=0
